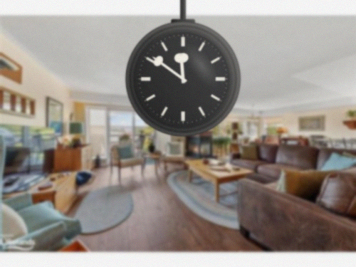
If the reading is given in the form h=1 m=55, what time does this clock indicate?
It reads h=11 m=51
